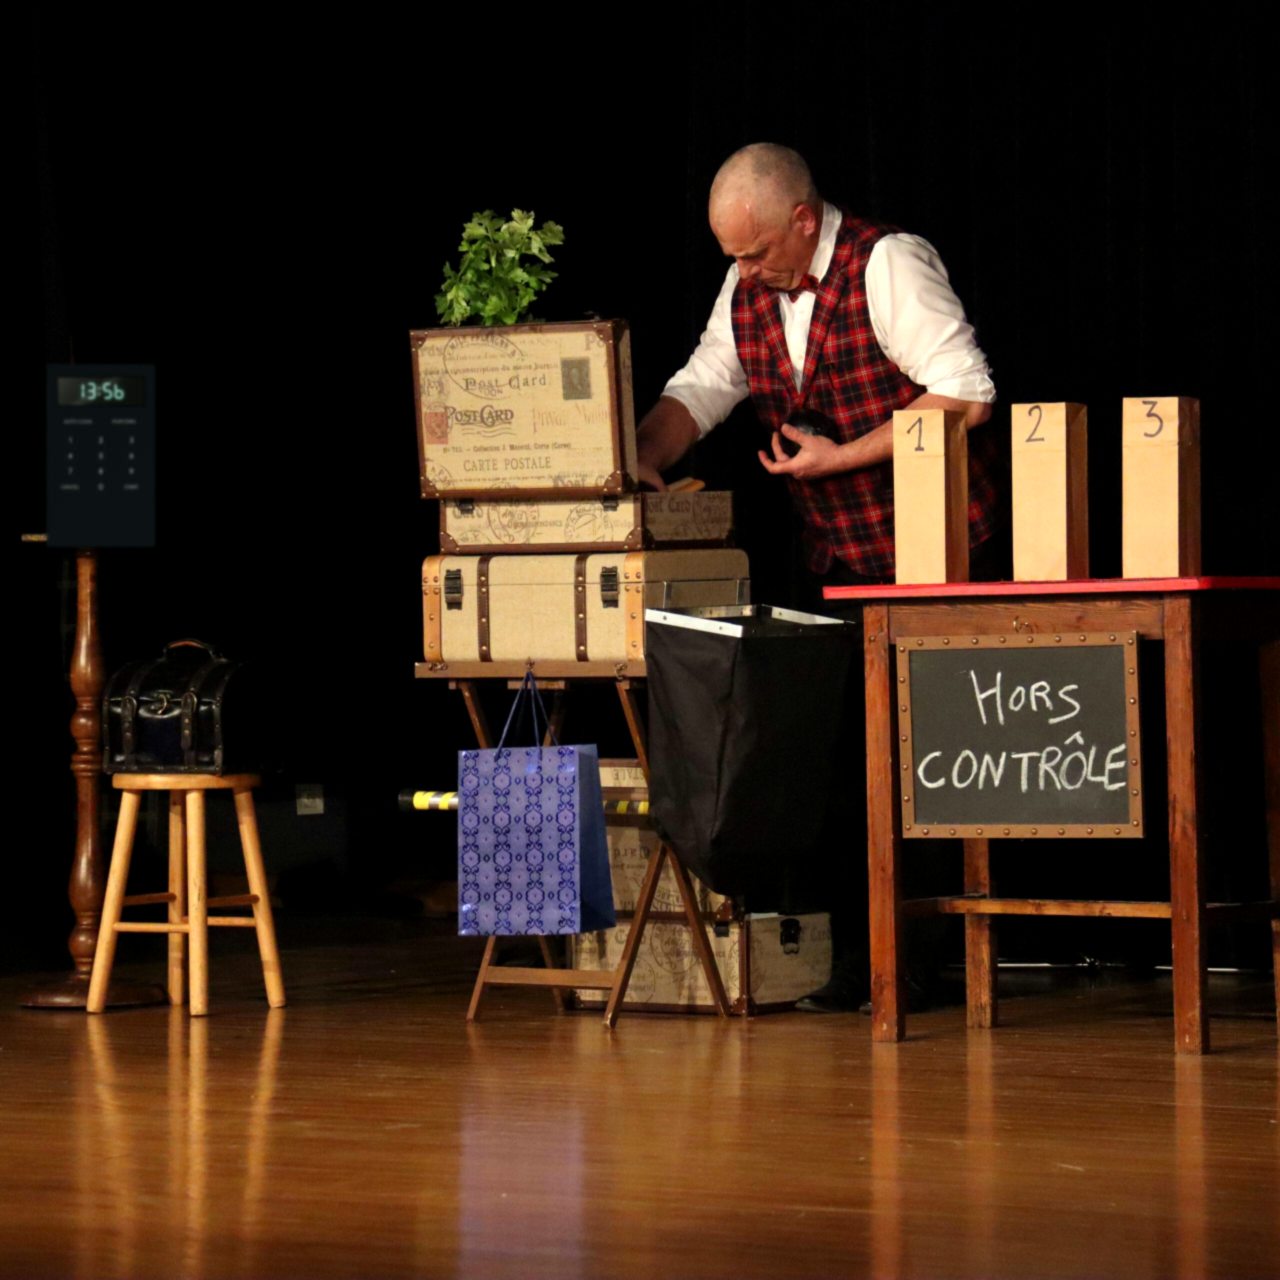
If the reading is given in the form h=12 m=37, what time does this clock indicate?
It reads h=13 m=56
